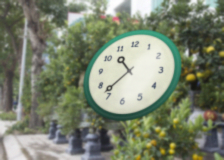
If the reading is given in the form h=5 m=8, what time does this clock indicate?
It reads h=10 m=37
